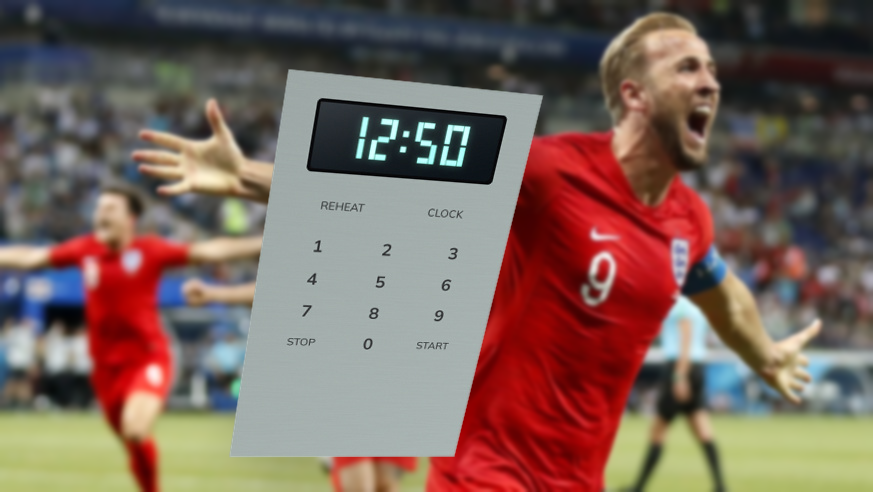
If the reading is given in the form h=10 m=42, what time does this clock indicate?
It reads h=12 m=50
